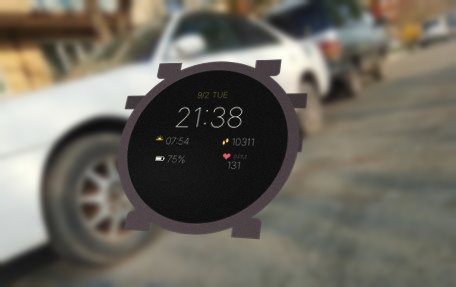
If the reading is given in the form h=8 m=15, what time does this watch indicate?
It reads h=21 m=38
